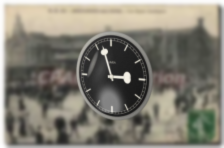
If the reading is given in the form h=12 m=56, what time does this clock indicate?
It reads h=2 m=57
